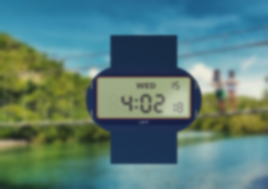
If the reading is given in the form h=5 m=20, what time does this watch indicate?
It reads h=4 m=2
